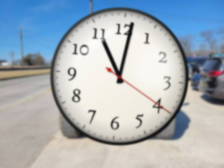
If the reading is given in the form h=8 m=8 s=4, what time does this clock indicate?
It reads h=11 m=1 s=20
